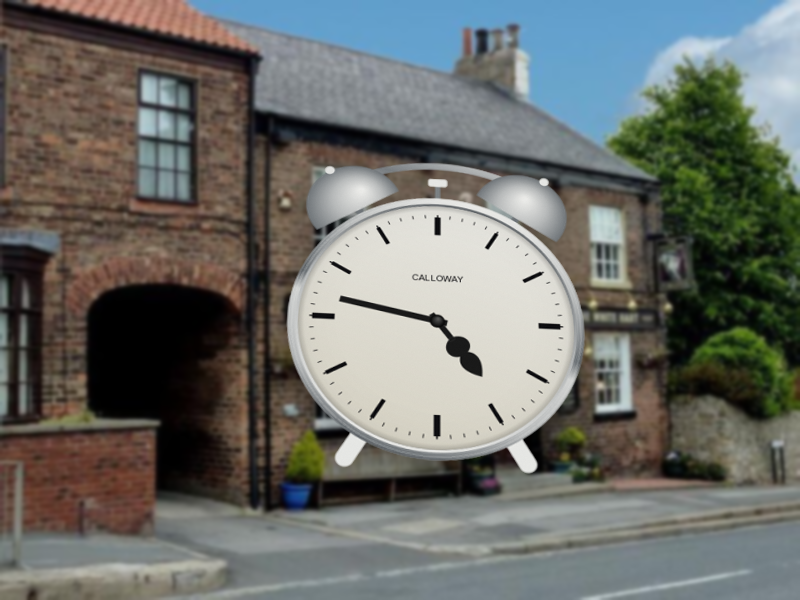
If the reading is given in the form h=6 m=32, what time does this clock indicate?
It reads h=4 m=47
